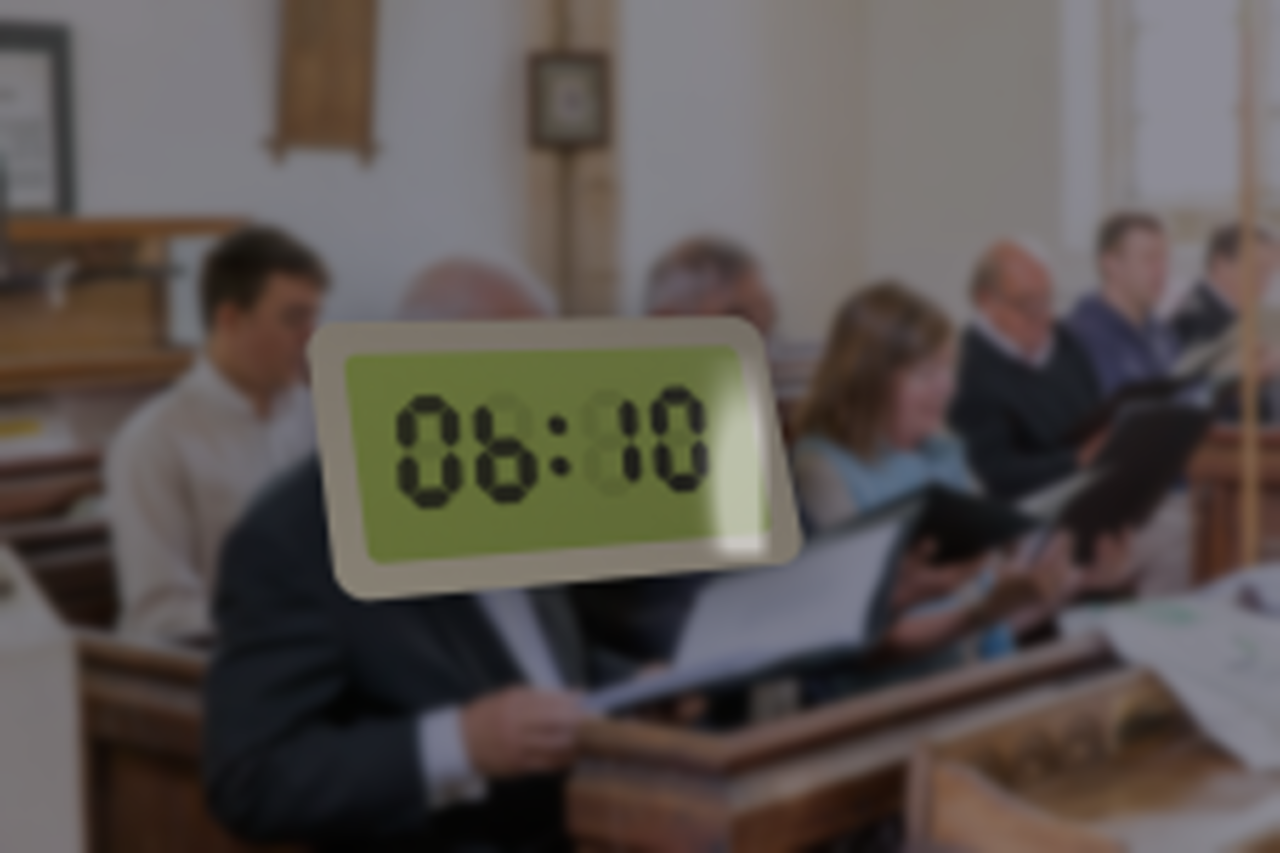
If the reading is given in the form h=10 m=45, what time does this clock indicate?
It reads h=6 m=10
